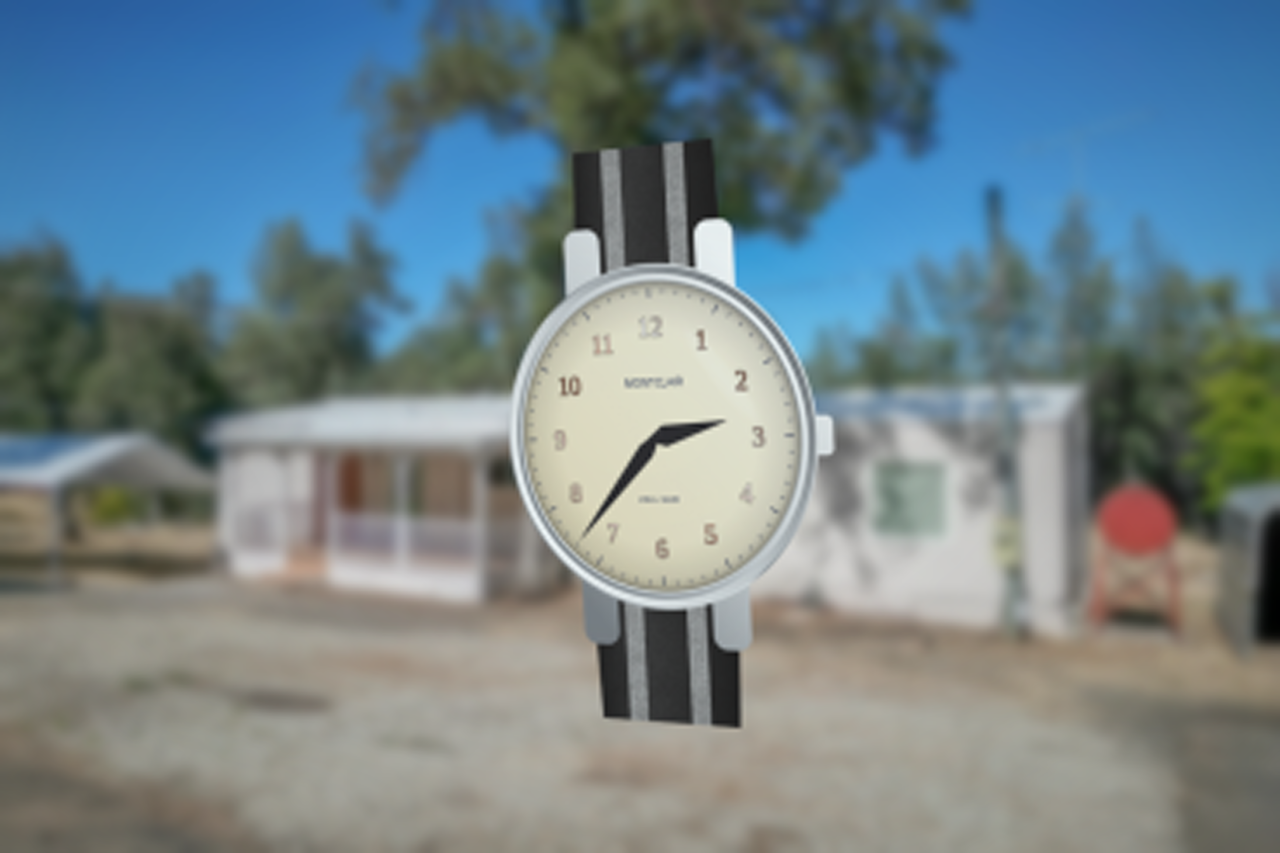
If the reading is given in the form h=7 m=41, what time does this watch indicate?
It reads h=2 m=37
